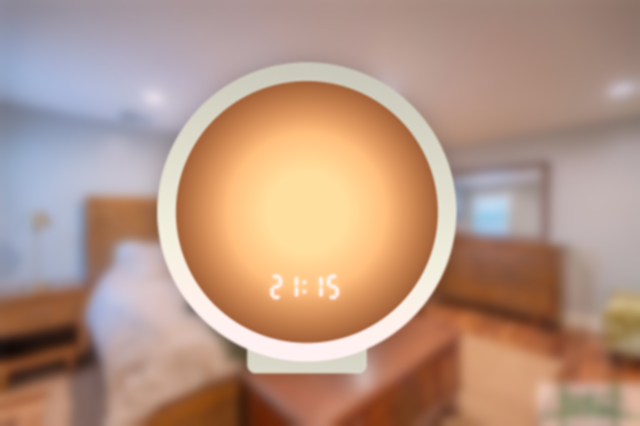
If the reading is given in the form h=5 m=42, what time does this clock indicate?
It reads h=21 m=15
